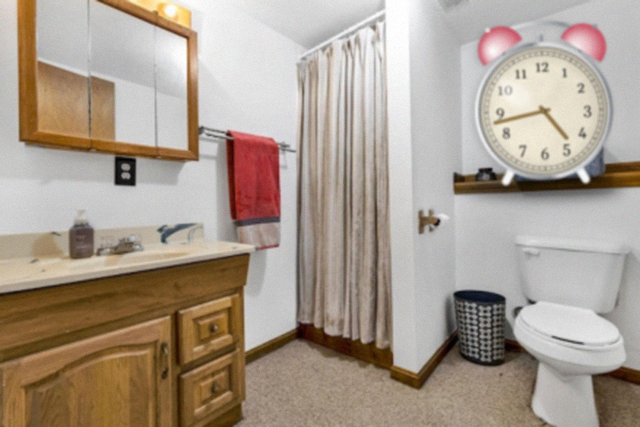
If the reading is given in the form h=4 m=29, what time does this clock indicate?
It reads h=4 m=43
